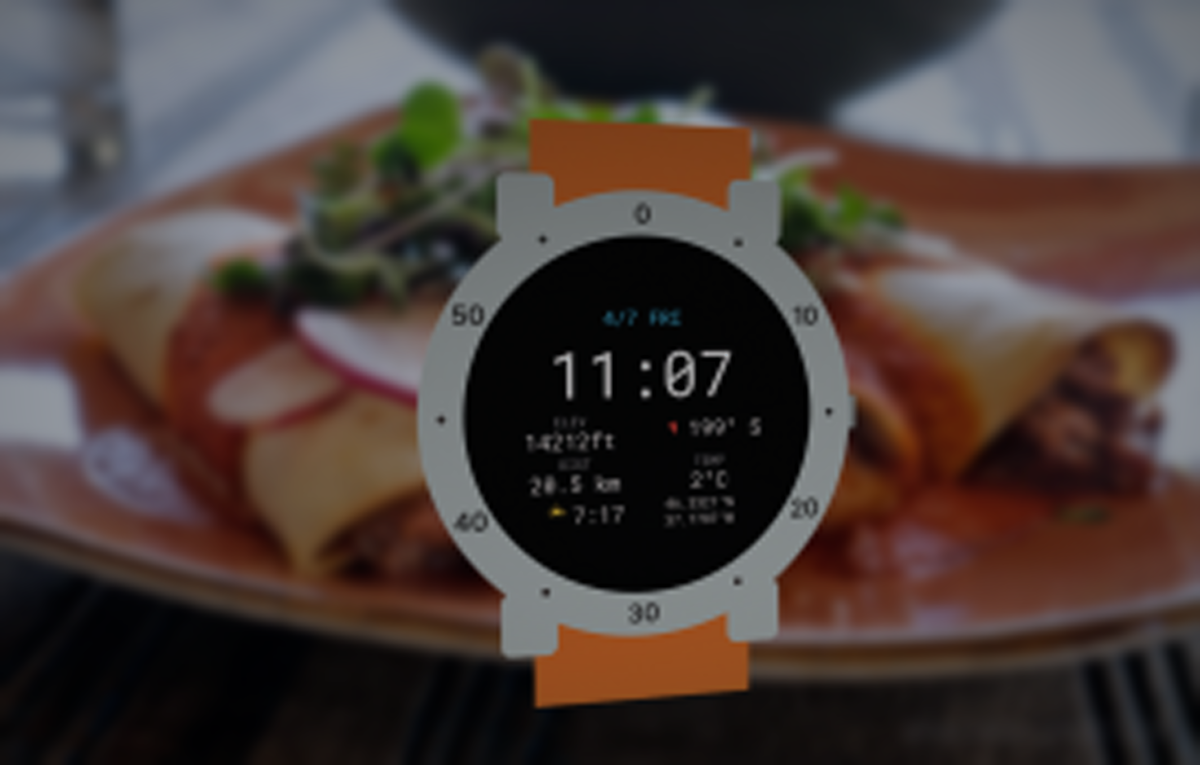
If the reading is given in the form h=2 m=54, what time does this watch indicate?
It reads h=11 m=7
